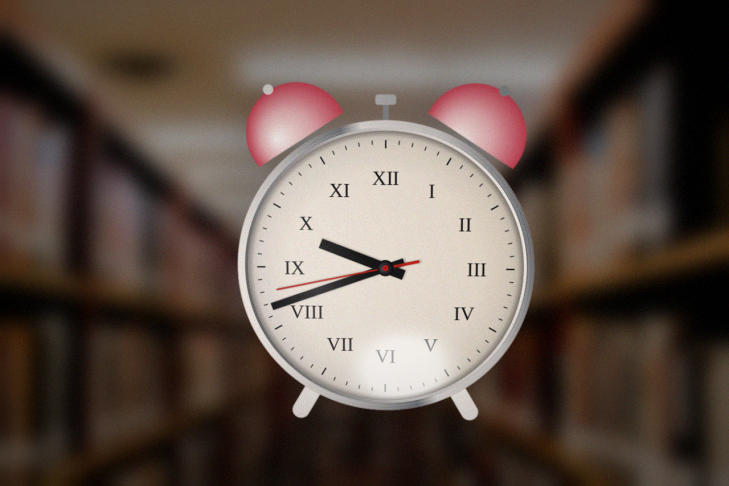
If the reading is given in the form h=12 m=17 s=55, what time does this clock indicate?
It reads h=9 m=41 s=43
